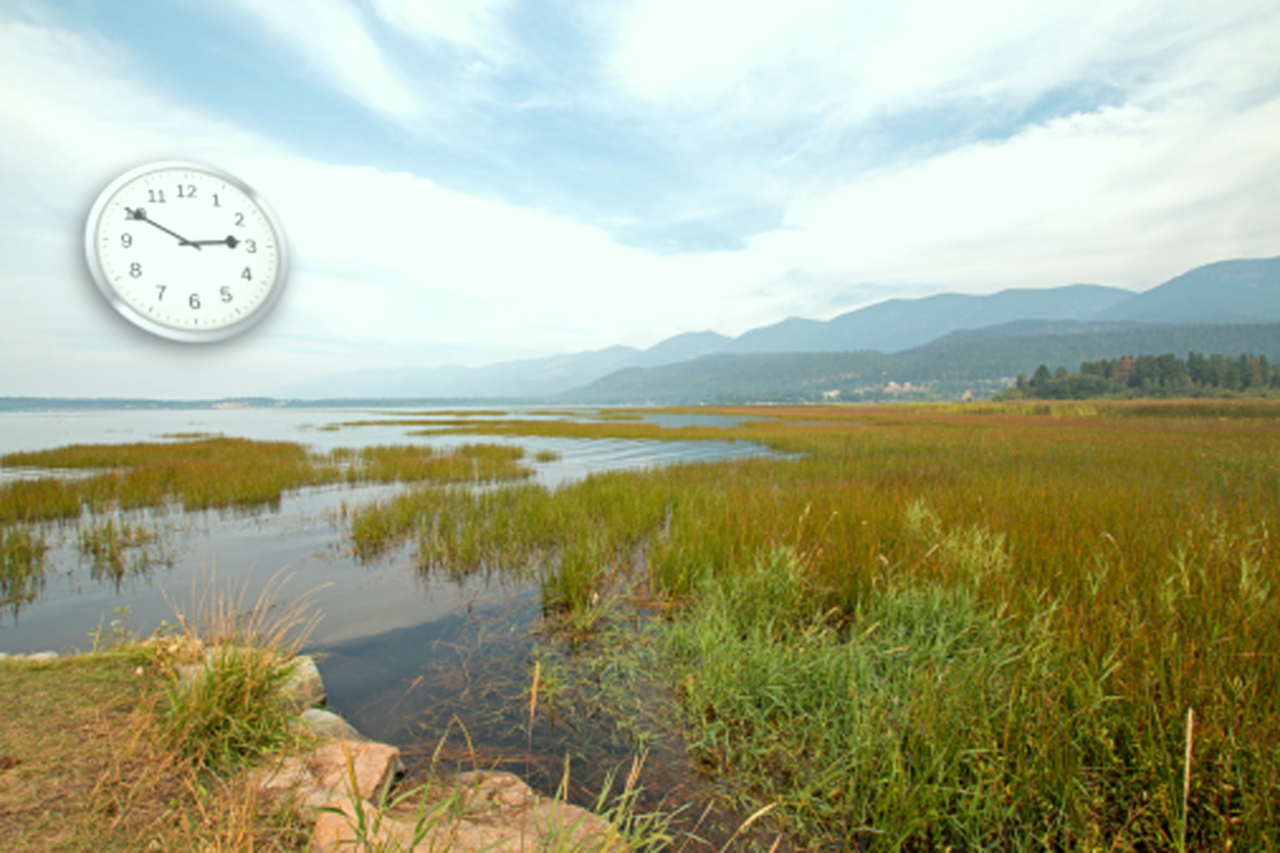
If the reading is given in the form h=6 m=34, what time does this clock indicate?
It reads h=2 m=50
